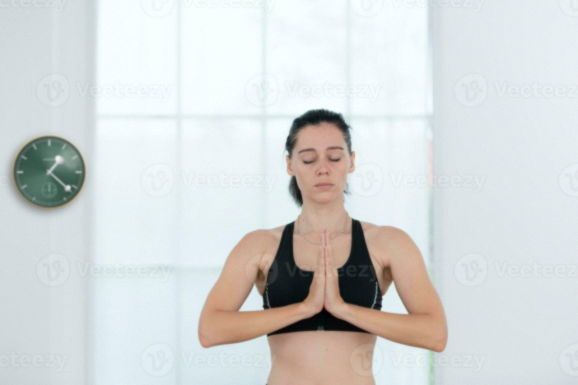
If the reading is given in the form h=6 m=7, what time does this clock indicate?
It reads h=1 m=22
